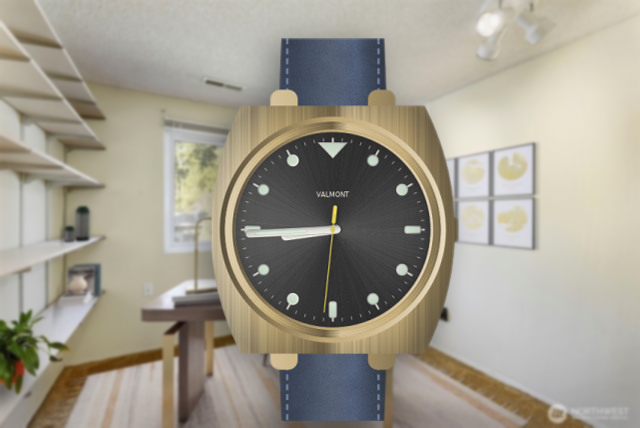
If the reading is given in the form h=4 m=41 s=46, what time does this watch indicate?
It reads h=8 m=44 s=31
